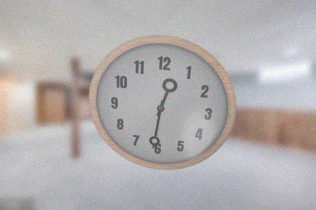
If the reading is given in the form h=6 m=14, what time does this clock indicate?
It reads h=12 m=31
